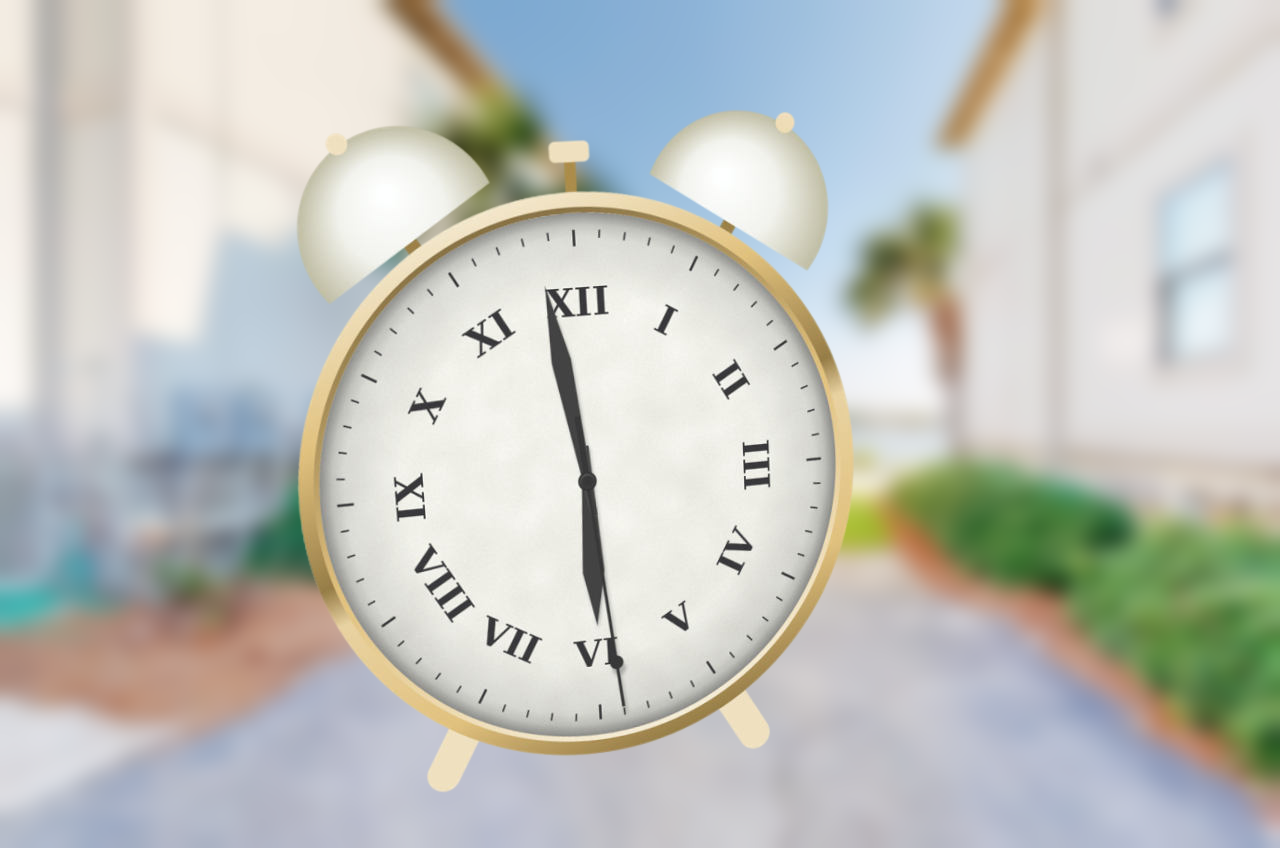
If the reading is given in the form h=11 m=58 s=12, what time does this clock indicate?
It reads h=5 m=58 s=29
